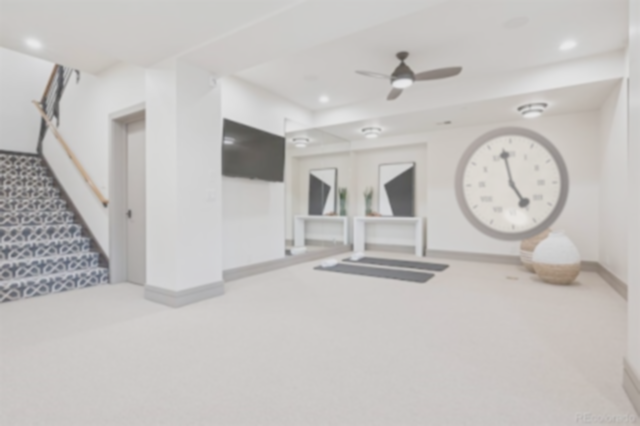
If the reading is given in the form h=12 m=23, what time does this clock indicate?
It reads h=4 m=58
